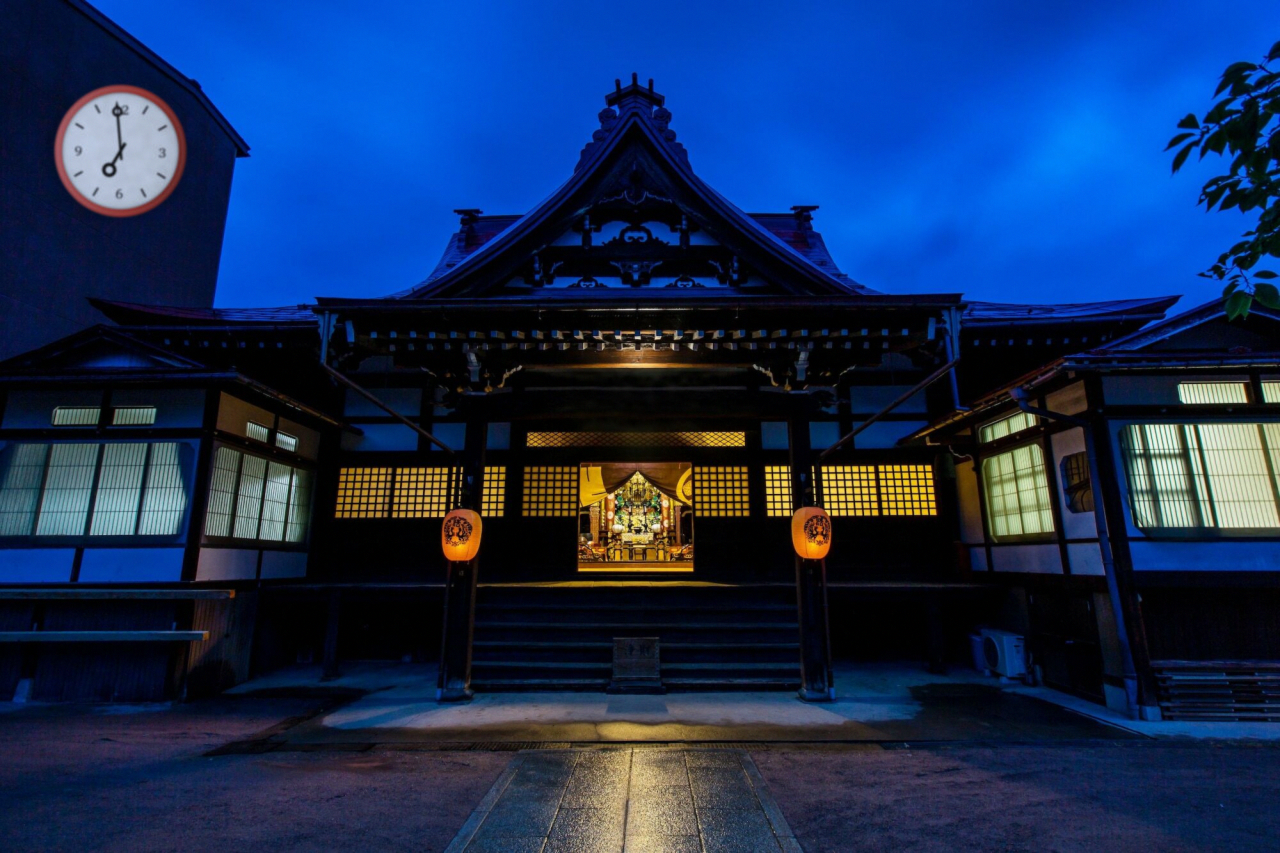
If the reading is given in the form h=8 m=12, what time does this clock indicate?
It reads h=6 m=59
